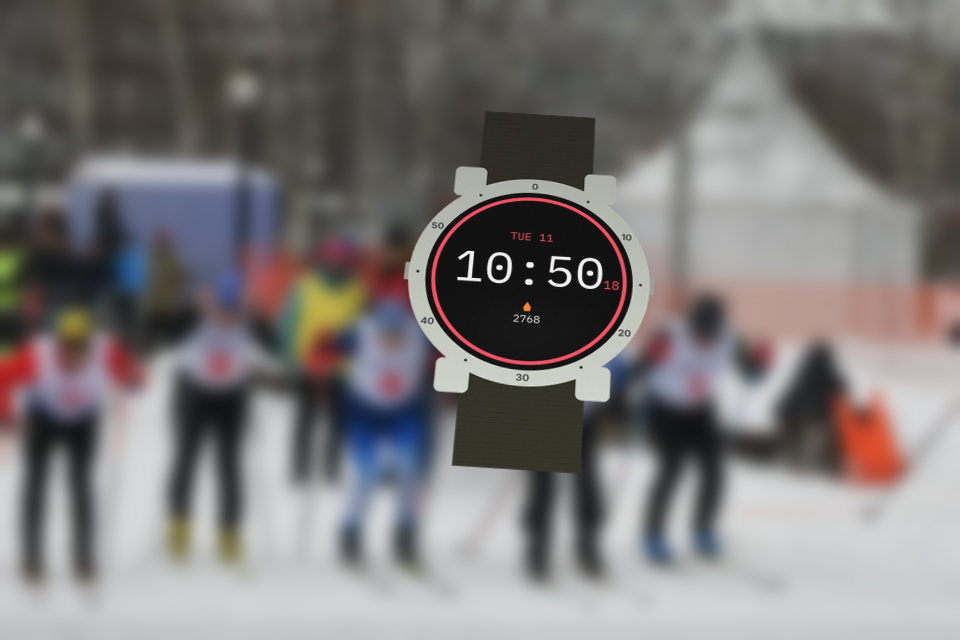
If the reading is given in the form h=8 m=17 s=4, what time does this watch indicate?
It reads h=10 m=50 s=18
